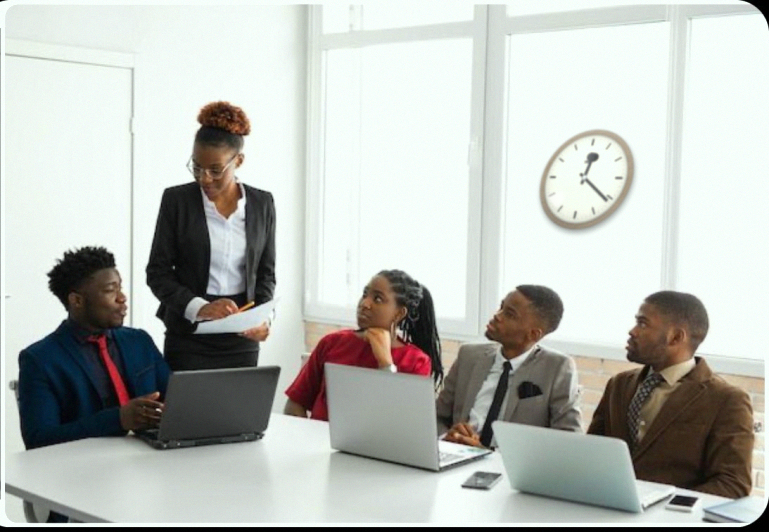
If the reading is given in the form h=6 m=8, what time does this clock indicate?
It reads h=12 m=21
